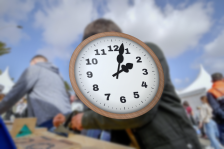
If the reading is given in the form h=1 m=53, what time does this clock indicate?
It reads h=2 m=3
